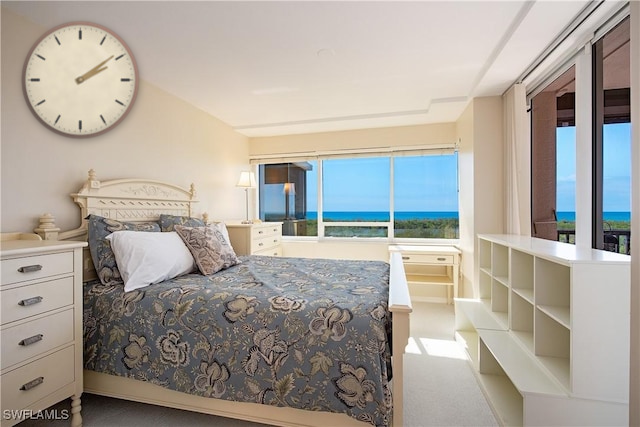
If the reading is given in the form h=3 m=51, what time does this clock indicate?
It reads h=2 m=9
